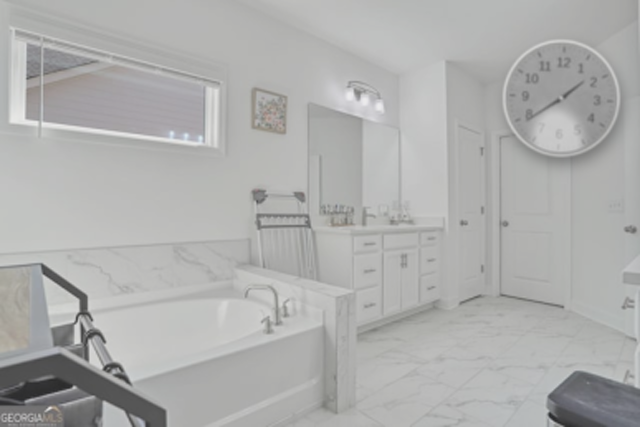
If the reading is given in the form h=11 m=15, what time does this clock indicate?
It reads h=1 m=39
